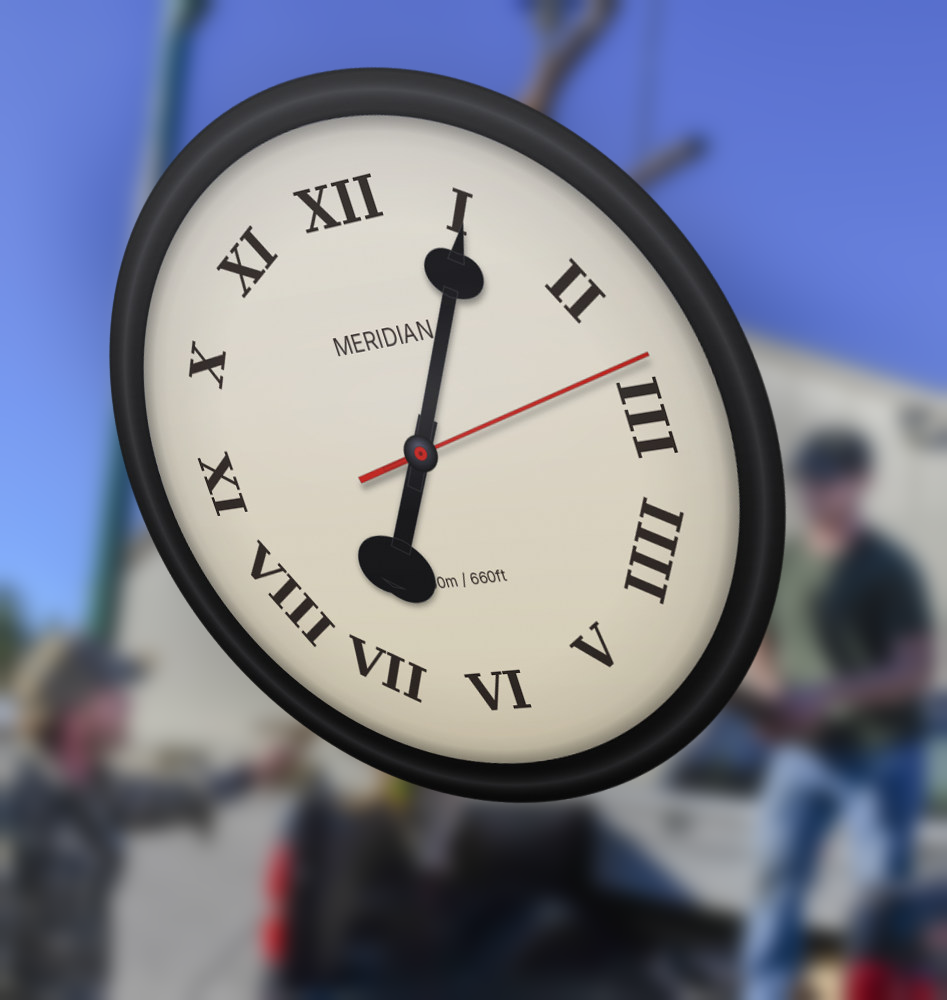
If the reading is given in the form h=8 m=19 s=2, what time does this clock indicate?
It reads h=7 m=5 s=13
